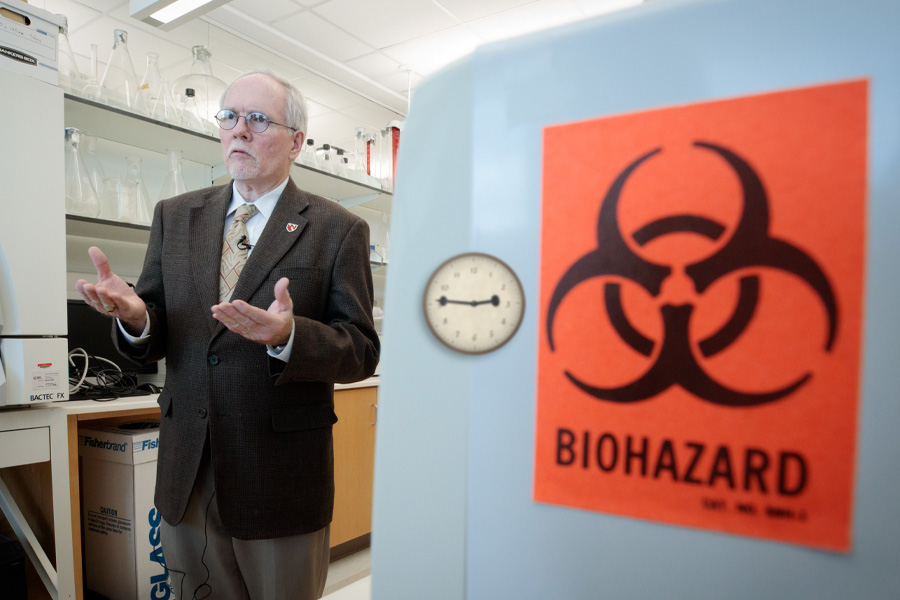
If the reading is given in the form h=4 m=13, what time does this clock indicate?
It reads h=2 m=46
